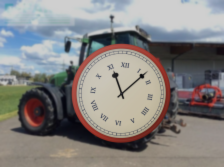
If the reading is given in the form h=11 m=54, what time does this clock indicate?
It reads h=11 m=7
